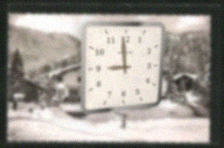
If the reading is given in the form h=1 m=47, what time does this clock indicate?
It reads h=8 m=59
